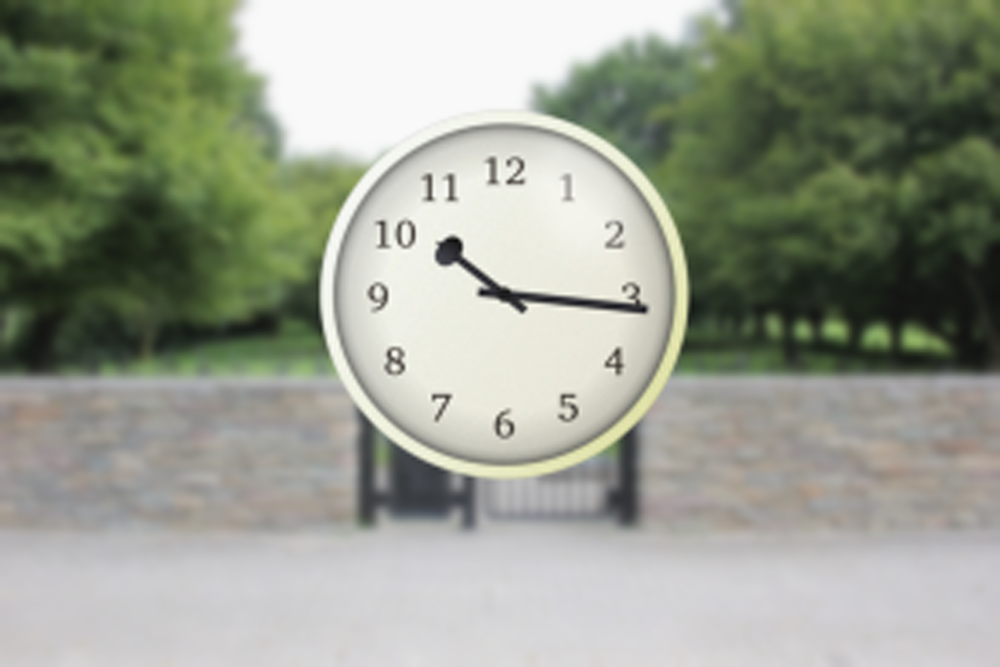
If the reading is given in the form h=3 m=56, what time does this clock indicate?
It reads h=10 m=16
